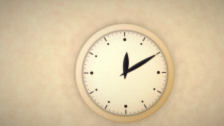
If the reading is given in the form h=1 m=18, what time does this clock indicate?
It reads h=12 m=10
